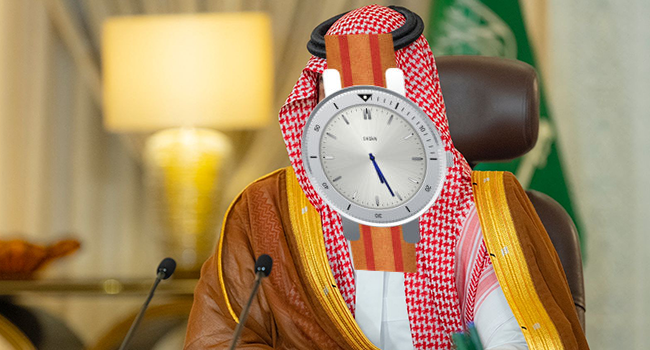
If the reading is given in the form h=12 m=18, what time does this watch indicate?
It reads h=5 m=26
